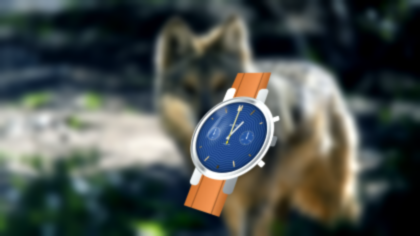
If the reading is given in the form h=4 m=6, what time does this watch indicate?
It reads h=1 m=0
